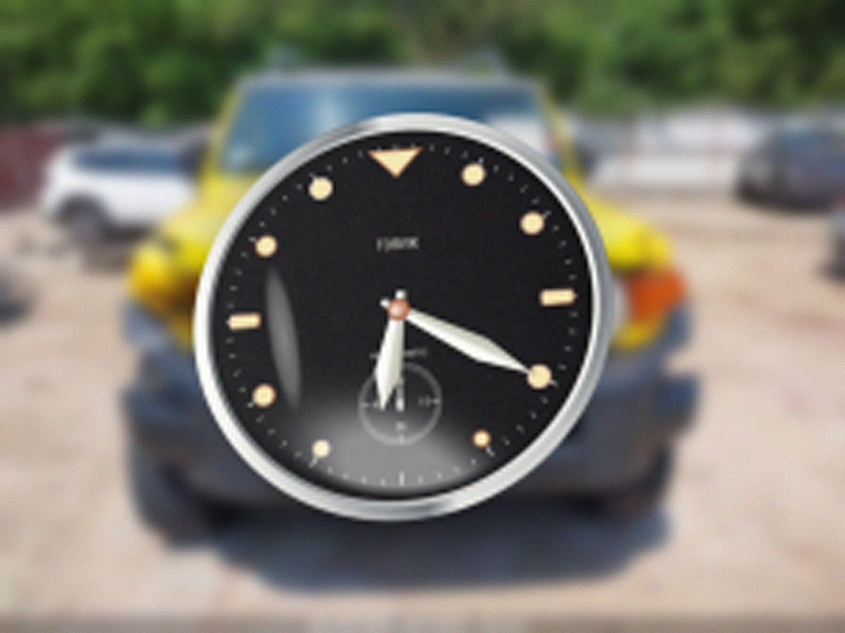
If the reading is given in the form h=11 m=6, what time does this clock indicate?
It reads h=6 m=20
